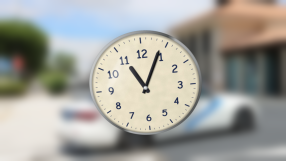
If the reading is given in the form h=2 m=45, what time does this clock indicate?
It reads h=11 m=4
